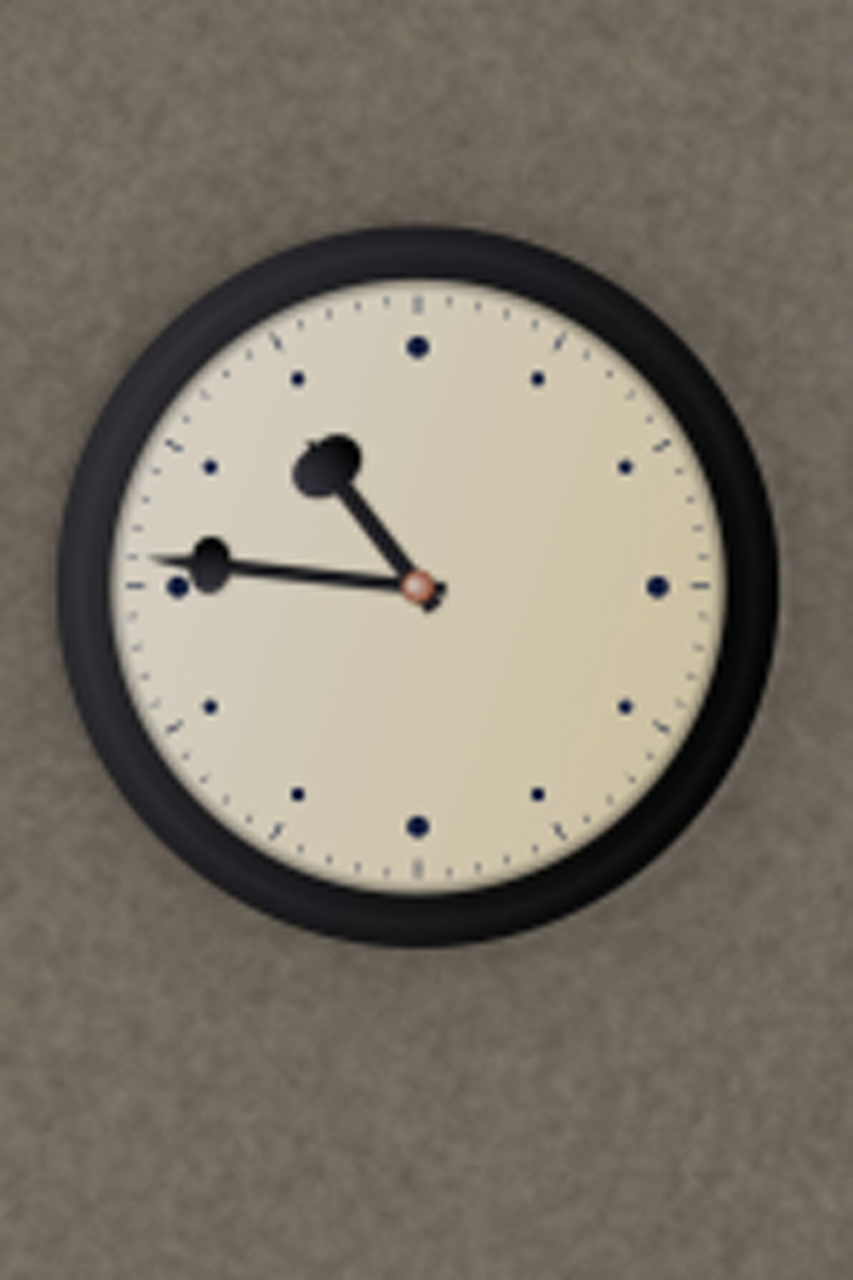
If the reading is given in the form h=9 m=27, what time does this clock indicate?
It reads h=10 m=46
